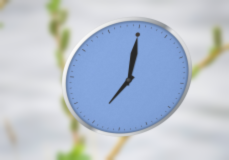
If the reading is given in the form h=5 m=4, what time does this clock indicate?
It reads h=7 m=0
